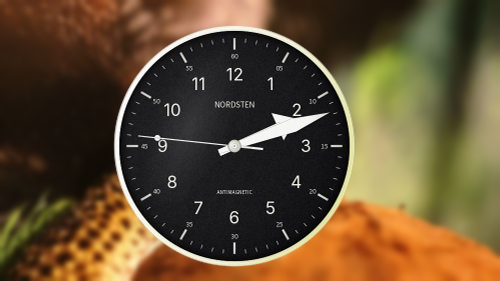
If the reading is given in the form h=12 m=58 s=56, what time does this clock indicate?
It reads h=2 m=11 s=46
